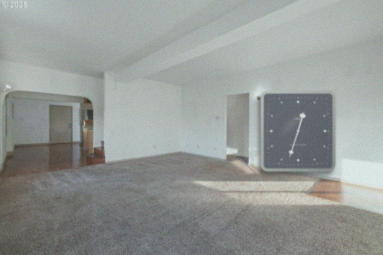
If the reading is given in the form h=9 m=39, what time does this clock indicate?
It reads h=12 m=33
